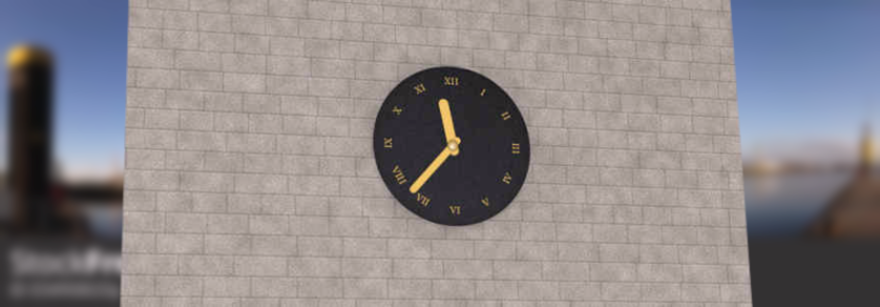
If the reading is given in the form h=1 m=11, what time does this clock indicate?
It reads h=11 m=37
